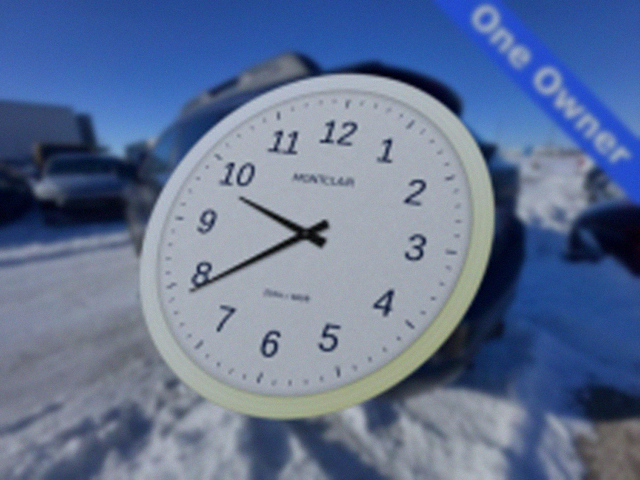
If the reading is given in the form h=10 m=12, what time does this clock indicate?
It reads h=9 m=39
